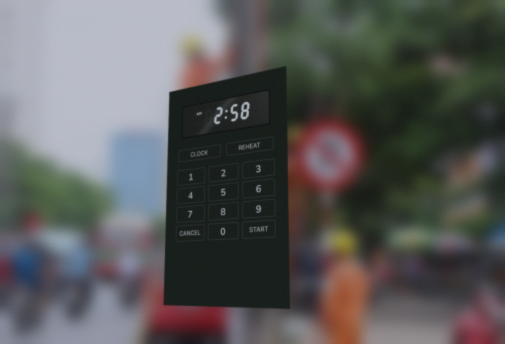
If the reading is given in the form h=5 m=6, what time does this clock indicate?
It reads h=2 m=58
